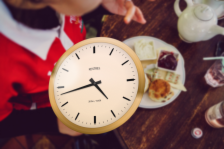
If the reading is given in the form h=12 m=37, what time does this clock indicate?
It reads h=4 m=43
